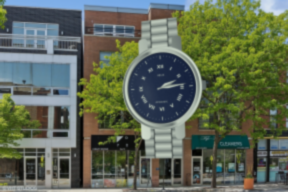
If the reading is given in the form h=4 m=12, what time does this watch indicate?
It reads h=2 m=14
